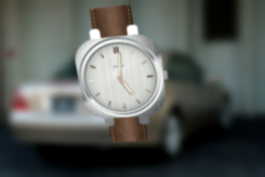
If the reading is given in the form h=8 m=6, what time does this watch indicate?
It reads h=5 m=1
